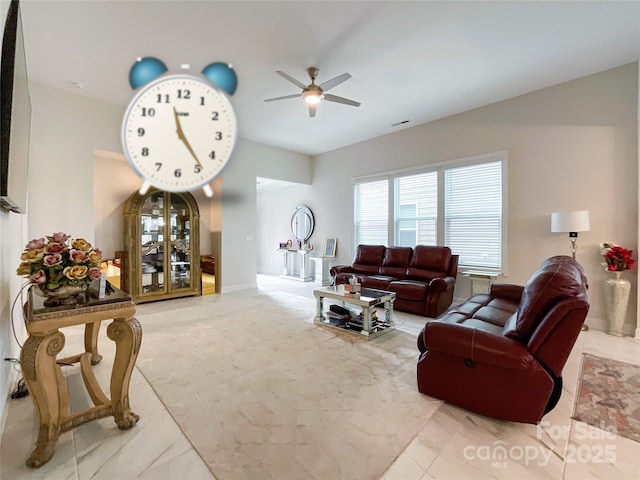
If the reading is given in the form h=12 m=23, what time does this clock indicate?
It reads h=11 m=24
